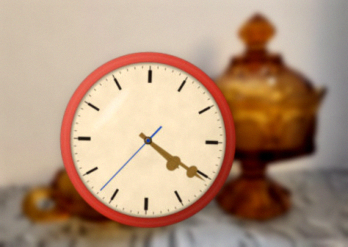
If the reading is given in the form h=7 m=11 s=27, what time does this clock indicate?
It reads h=4 m=20 s=37
